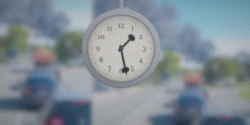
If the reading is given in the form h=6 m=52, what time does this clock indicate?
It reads h=1 m=28
